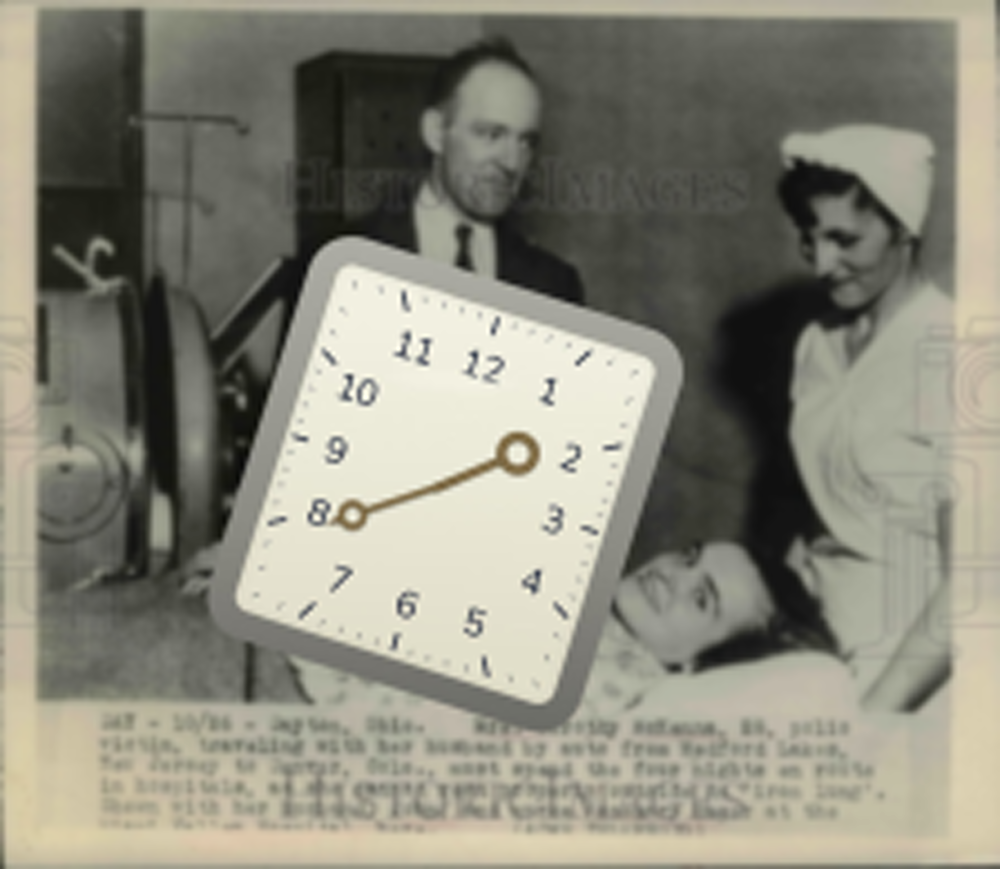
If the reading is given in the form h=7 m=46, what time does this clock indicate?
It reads h=1 m=39
